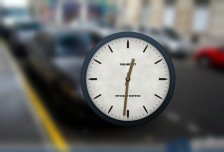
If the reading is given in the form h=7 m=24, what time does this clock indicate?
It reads h=12 m=31
